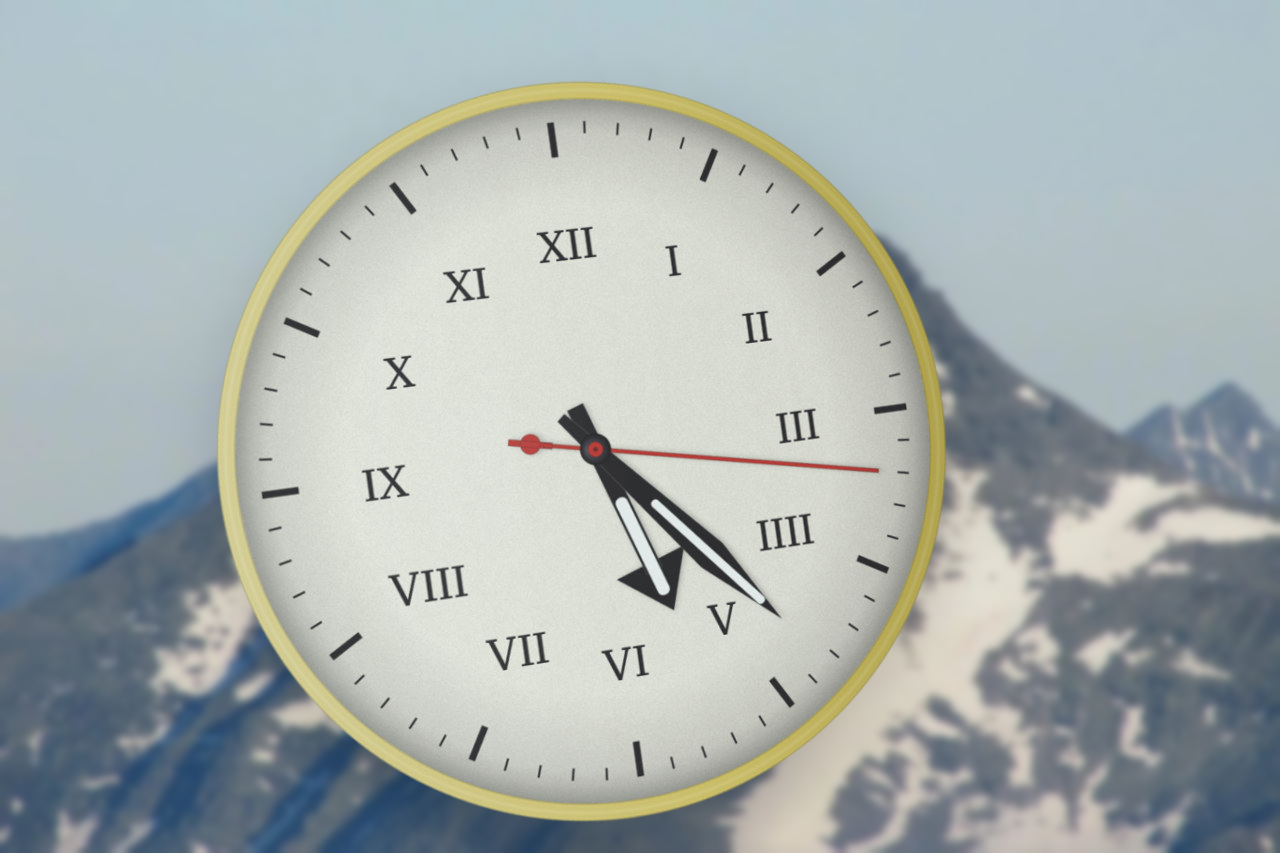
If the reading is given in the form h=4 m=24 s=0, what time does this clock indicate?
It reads h=5 m=23 s=17
